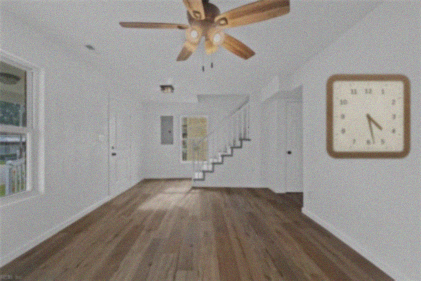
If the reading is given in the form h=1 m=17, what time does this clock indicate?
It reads h=4 m=28
